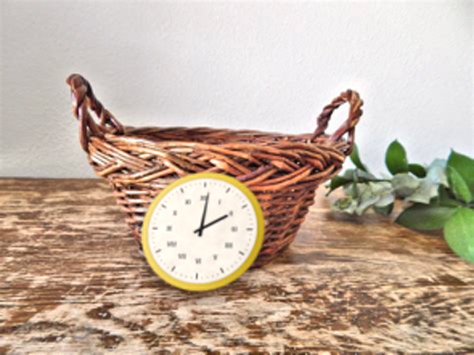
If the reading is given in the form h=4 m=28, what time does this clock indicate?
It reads h=2 m=1
